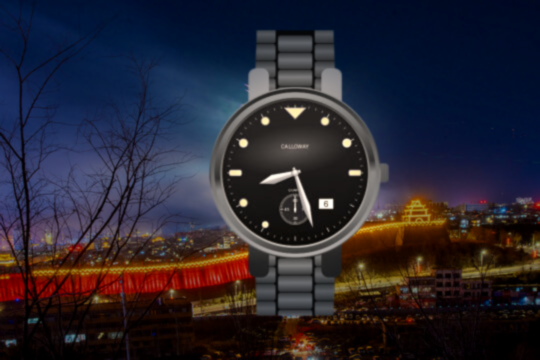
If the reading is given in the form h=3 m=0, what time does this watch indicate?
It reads h=8 m=27
